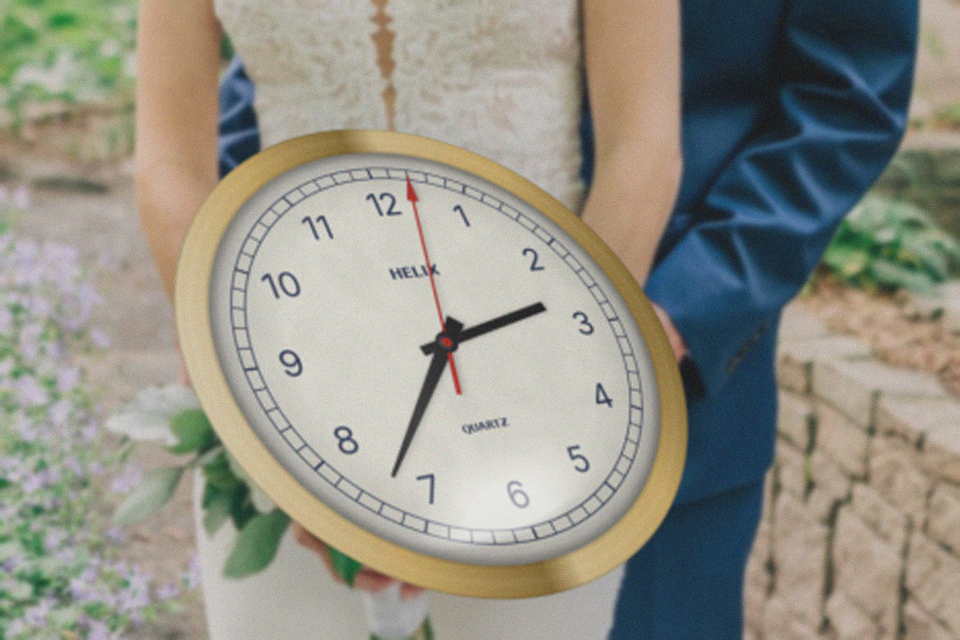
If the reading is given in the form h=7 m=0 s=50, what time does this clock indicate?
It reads h=2 m=37 s=2
